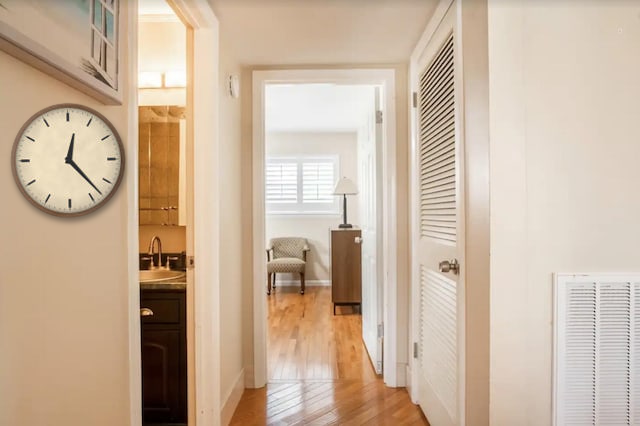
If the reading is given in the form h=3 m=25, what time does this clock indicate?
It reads h=12 m=23
